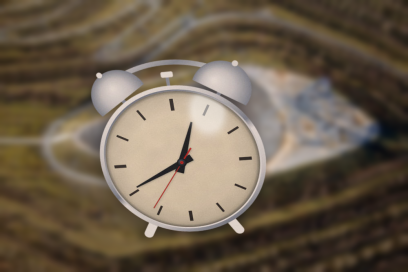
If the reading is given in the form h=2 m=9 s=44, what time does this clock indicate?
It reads h=12 m=40 s=36
